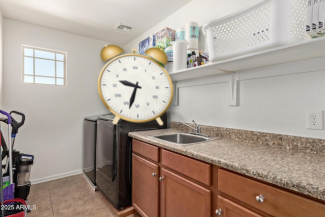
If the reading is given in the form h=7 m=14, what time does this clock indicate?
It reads h=9 m=33
